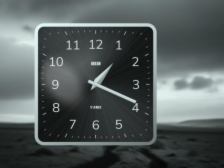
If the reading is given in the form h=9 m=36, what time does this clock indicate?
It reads h=1 m=19
